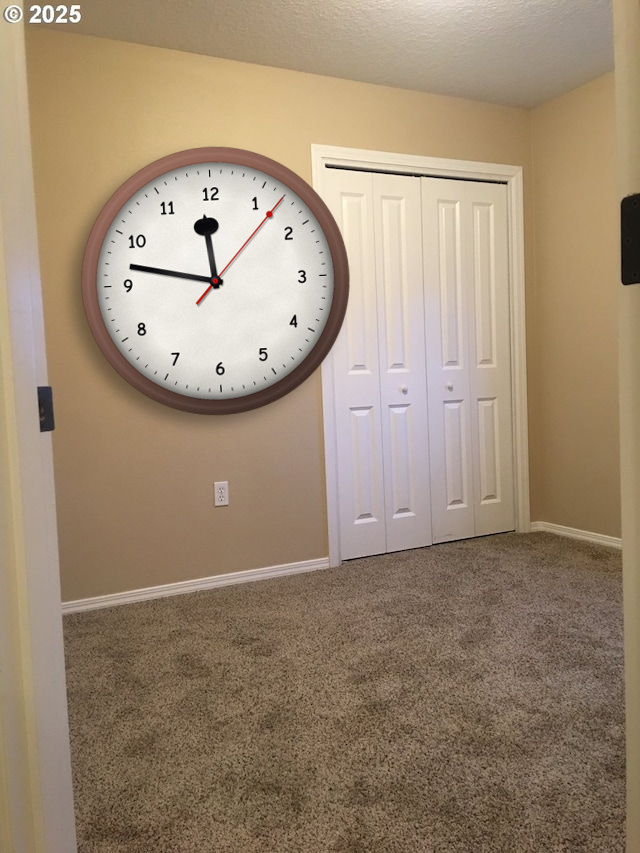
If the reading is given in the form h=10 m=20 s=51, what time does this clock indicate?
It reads h=11 m=47 s=7
